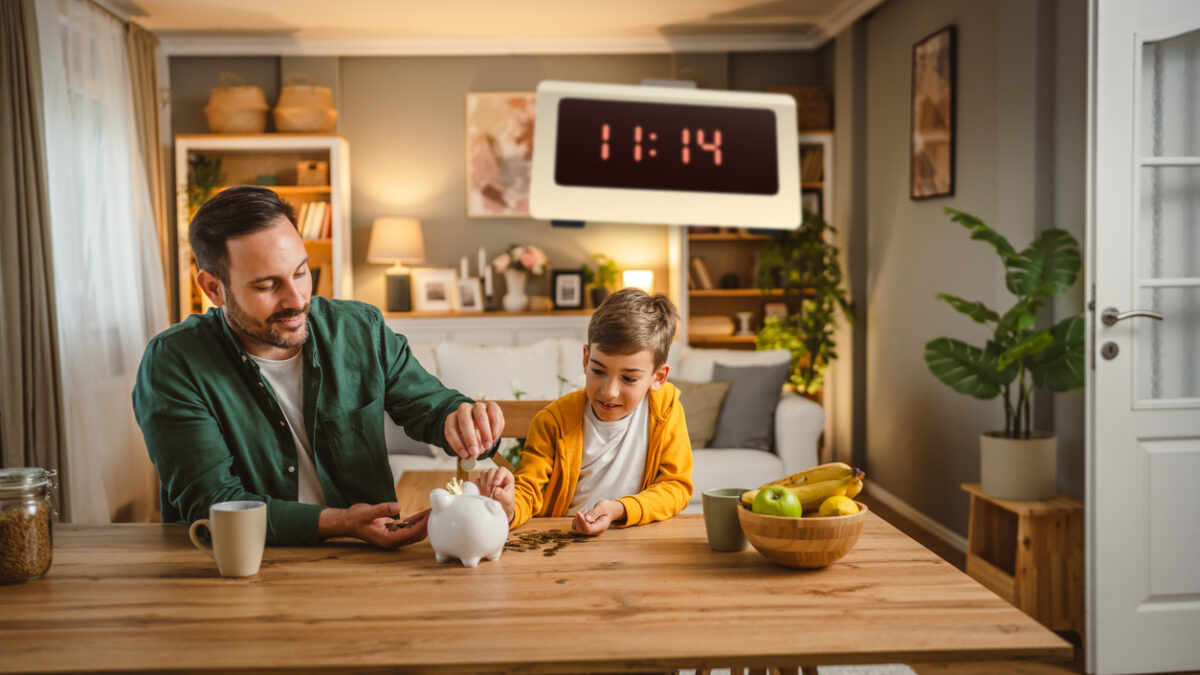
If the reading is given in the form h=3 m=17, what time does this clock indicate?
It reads h=11 m=14
